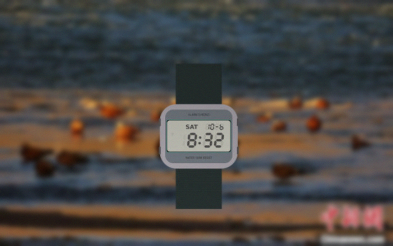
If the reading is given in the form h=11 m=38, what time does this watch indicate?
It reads h=8 m=32
